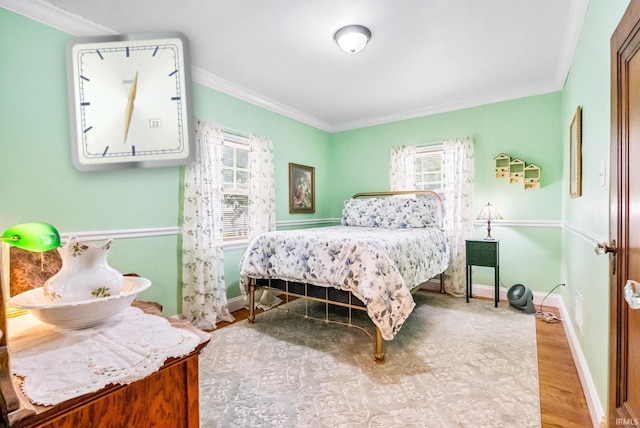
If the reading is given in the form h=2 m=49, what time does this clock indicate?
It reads h=12 m=32
